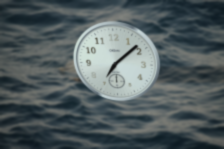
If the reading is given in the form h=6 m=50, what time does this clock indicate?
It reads h=7 m=8
